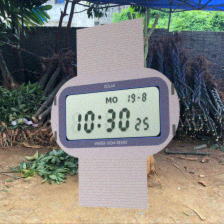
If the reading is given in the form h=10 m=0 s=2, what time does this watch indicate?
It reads h=10 m=30 s=25
